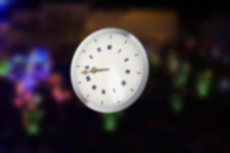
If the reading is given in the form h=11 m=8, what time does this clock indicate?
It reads h=8 m=43
